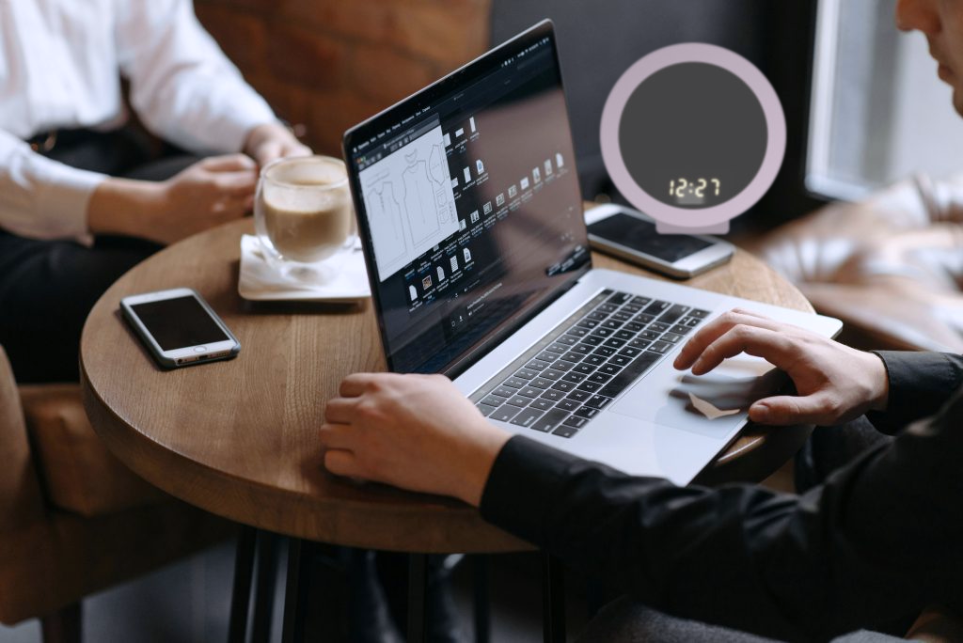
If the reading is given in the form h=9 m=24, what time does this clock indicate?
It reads h=12 m=27
